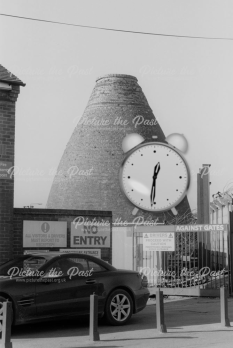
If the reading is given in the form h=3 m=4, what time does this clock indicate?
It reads h=12 m=31
